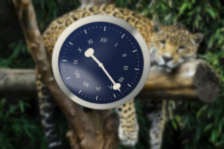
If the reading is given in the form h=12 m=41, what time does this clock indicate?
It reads h=10 m=23
